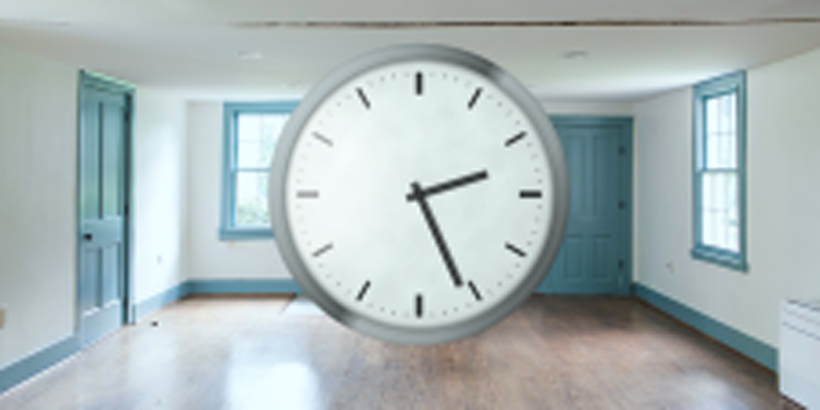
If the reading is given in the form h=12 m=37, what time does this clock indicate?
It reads h=2 m=26
